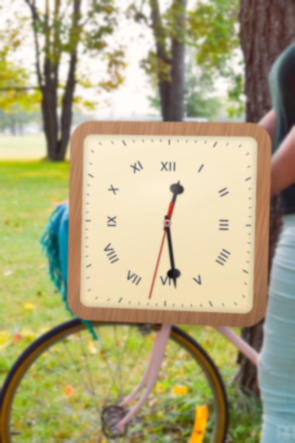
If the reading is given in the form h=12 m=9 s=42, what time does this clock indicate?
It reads h=12 m=28 s=32
